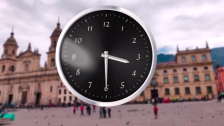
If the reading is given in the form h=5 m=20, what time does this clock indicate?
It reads h=3 m=30
